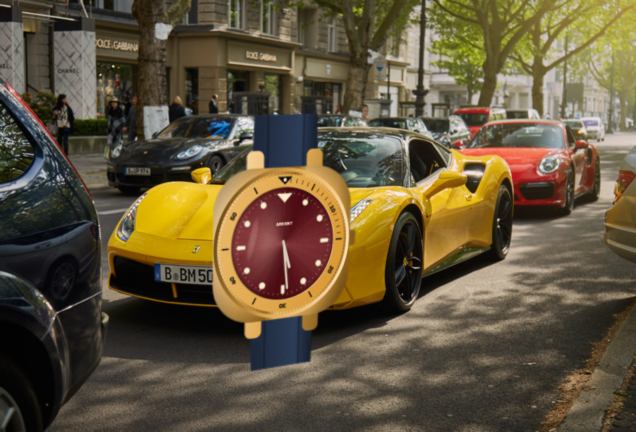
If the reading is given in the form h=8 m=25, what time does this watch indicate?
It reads h=5 m=29
